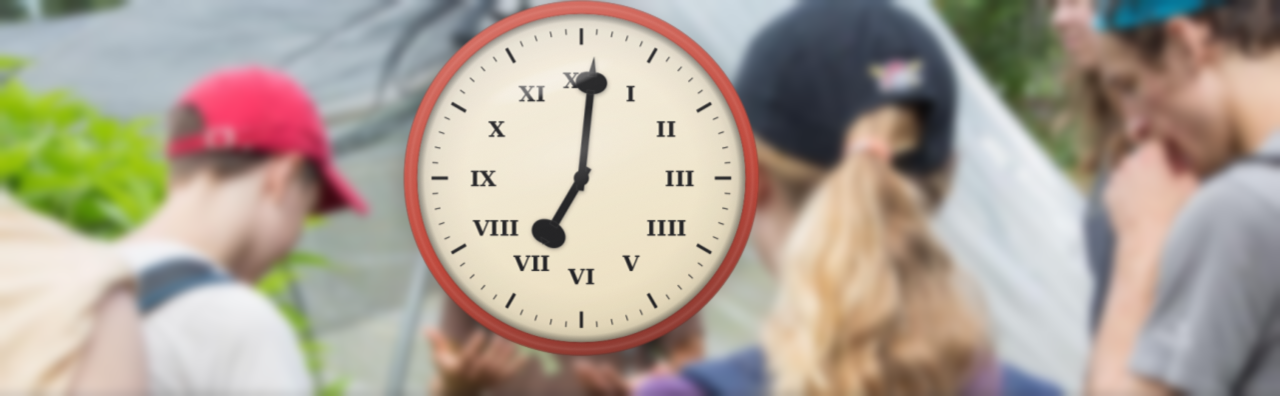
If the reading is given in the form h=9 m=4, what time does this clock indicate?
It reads h=7 m=1
